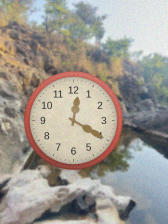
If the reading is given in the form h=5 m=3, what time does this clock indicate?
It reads h=12 m=20
